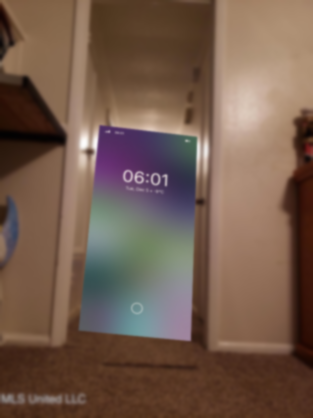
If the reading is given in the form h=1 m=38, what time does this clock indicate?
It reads h=6 m=1
